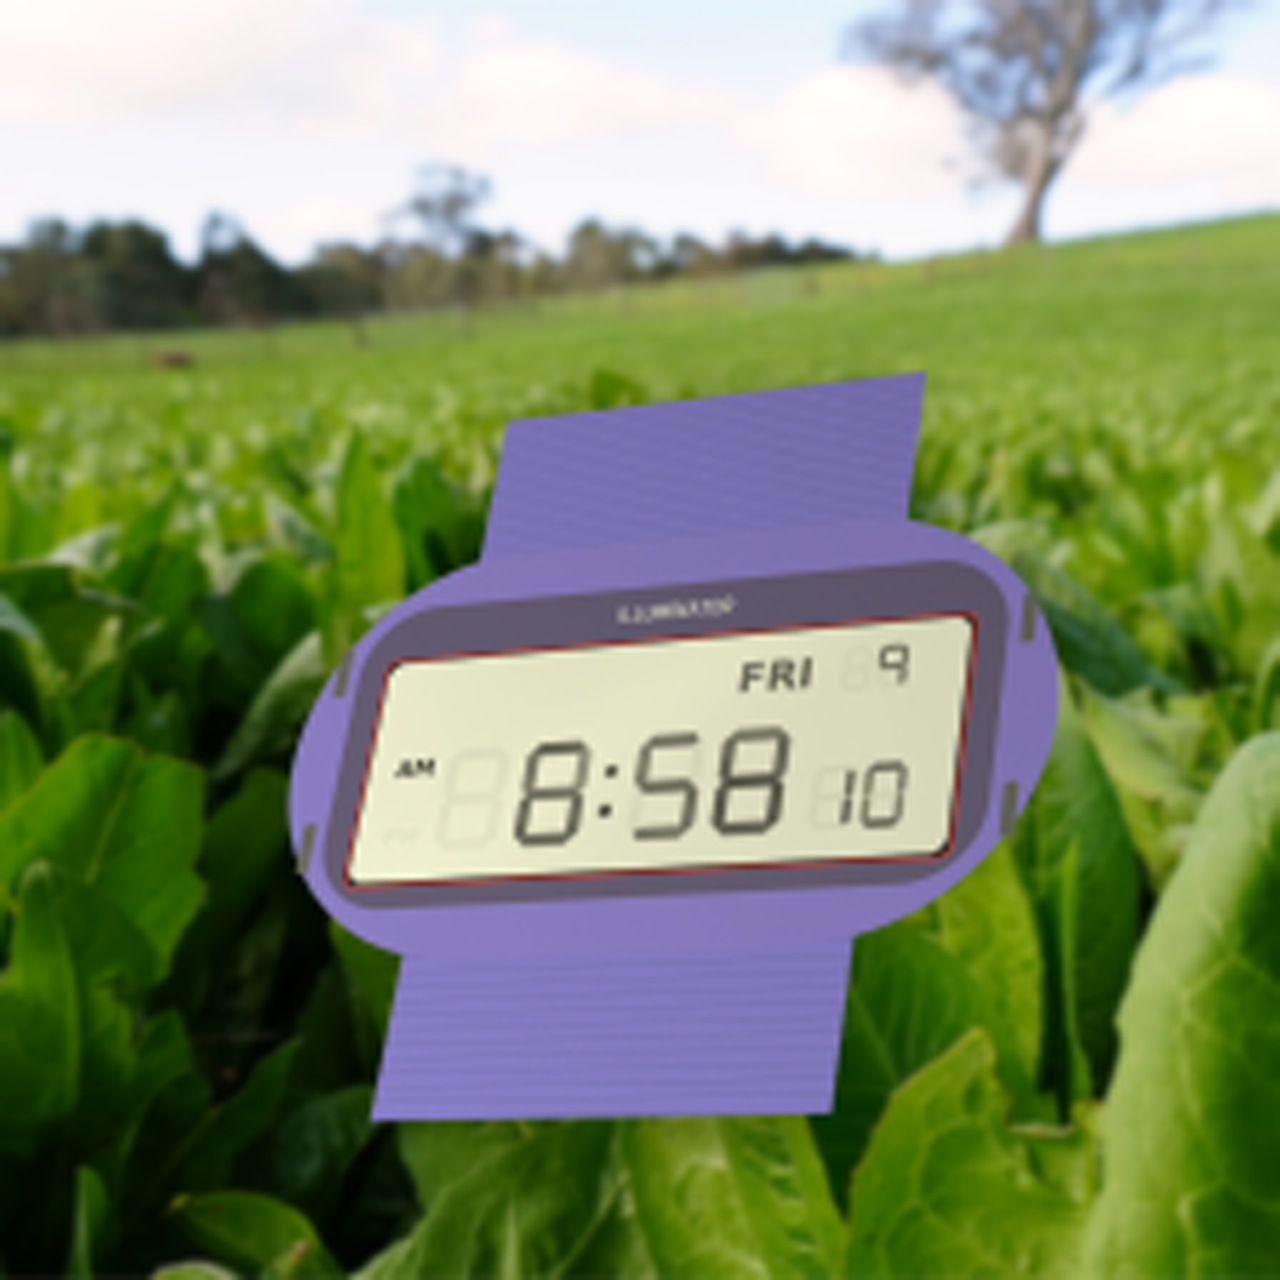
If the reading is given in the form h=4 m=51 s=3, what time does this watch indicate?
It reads h=8 m=58 s=10
